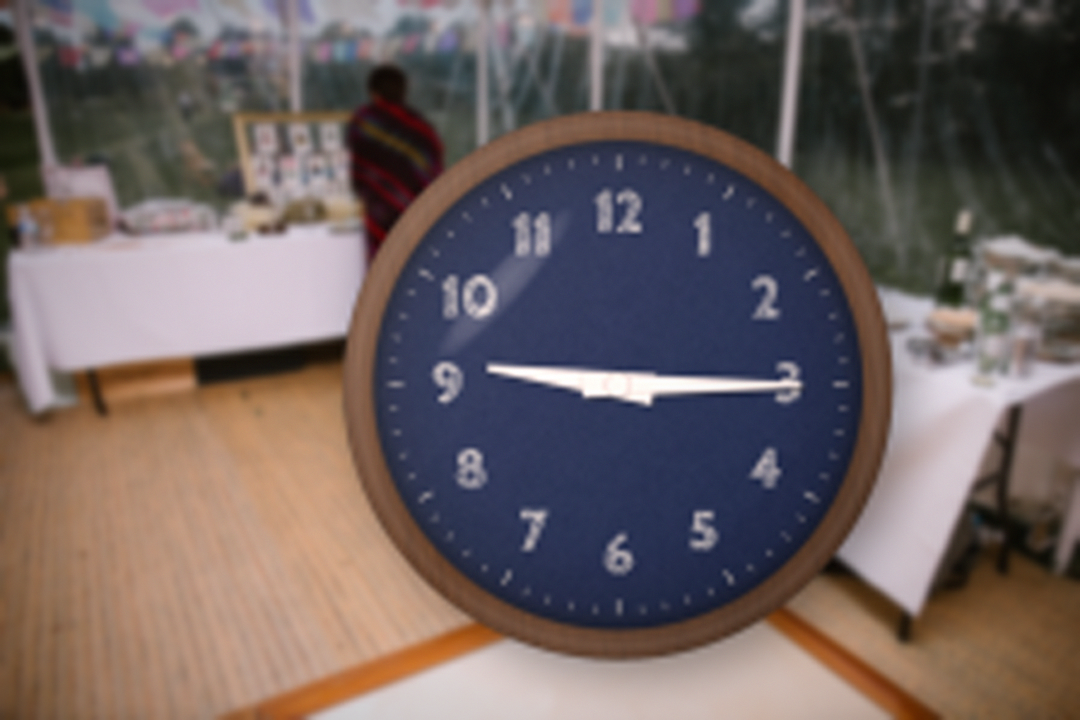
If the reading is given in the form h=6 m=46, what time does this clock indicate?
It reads h=9 m=15
